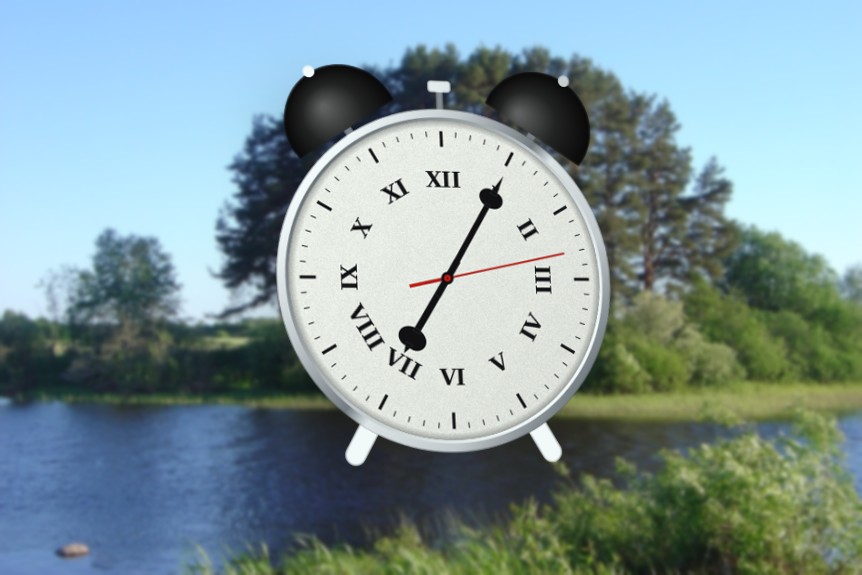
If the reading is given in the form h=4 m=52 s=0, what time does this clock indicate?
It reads h=7 m=5 s=13
